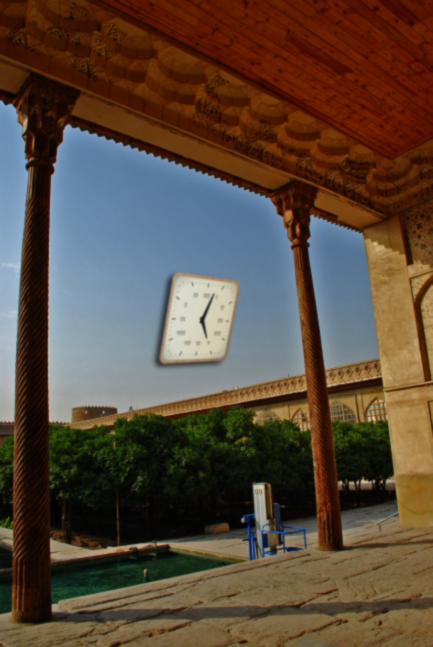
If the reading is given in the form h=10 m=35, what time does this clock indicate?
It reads h=5 m=3
